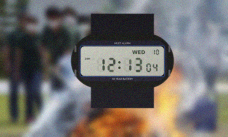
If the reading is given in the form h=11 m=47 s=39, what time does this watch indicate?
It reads h=12 m=13 s=4
